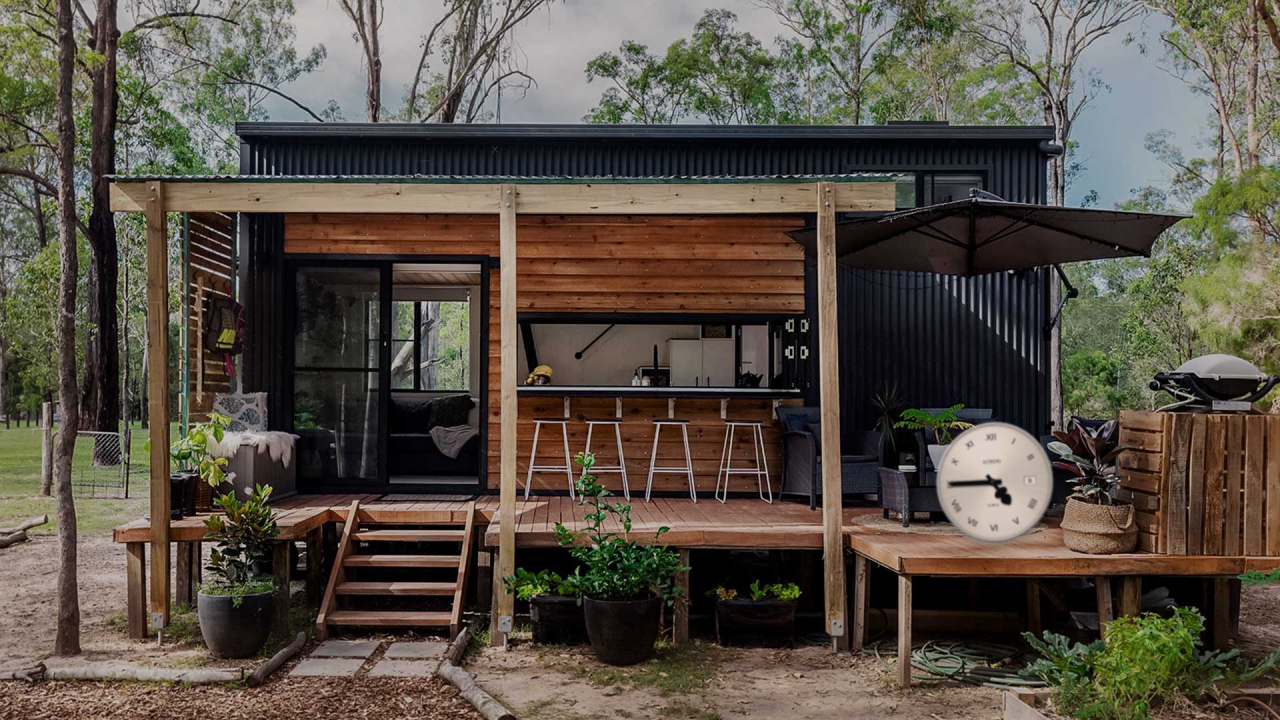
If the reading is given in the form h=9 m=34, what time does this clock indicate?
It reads h=4 m=45
